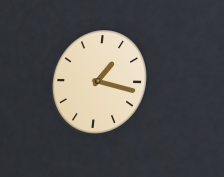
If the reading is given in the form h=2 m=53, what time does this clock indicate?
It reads h=1 m=17
